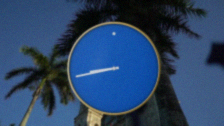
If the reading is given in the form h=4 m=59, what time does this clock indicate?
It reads h=8 m=43
